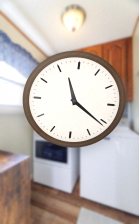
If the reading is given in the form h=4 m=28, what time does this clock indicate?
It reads h=11 m=21
